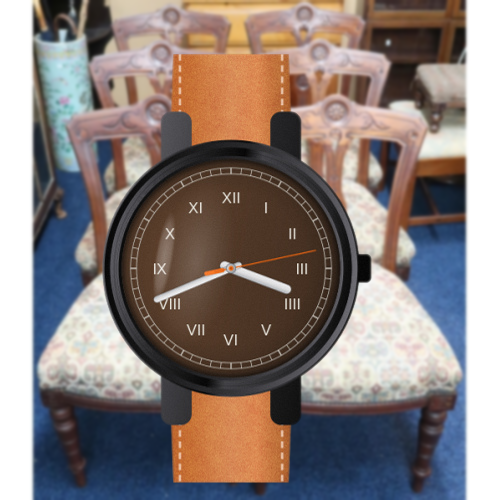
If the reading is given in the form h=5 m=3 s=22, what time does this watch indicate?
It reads h=3 m=41 s=13
